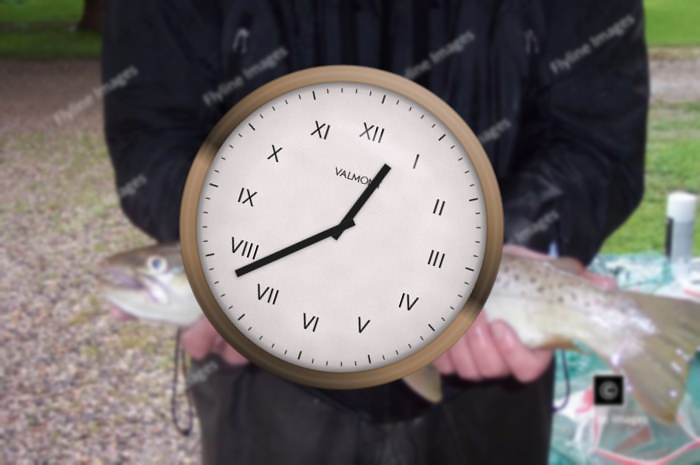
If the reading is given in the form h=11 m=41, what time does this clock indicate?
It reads h=12 m=38
